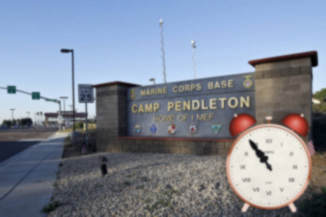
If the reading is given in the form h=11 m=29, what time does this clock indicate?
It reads h=10 m=54
